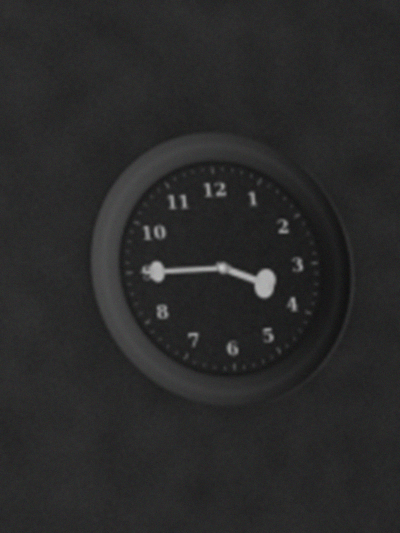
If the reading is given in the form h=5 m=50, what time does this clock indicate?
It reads h=3 m=45
